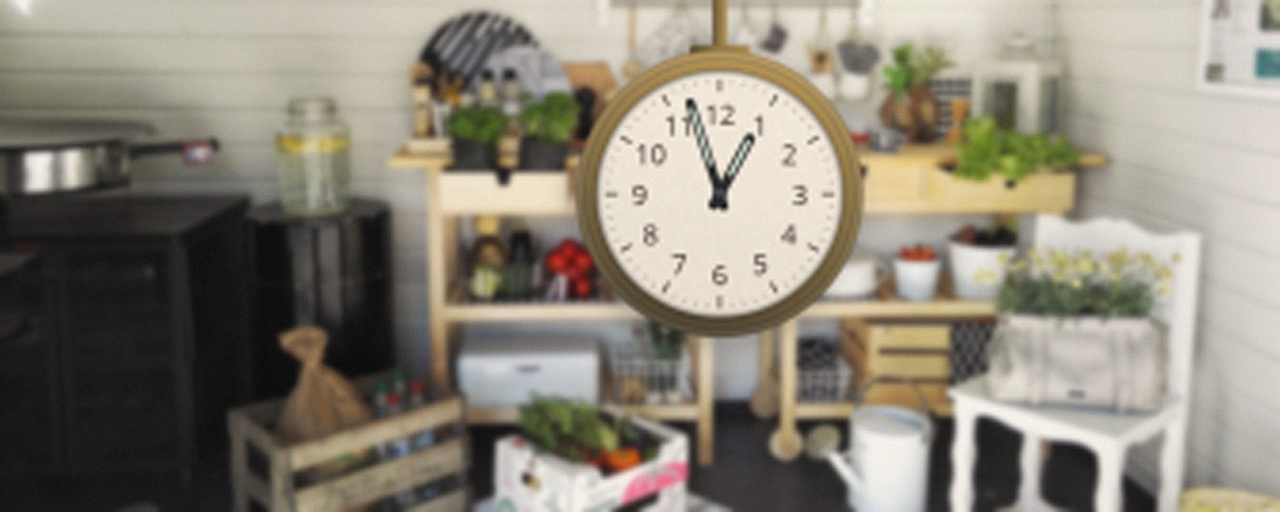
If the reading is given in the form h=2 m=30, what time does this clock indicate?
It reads h=12 m=57
